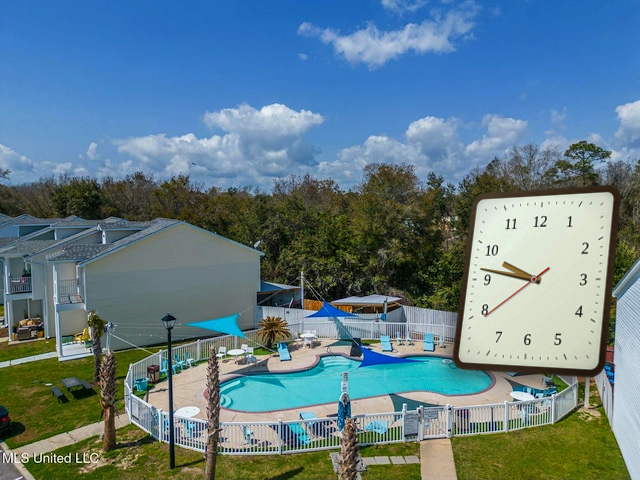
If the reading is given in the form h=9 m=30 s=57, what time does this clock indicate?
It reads h=9 m=46 s=39
